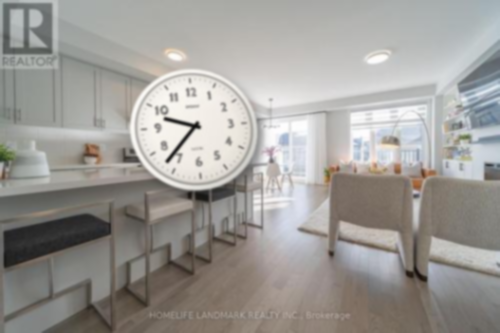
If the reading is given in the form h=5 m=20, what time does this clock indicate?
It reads h=9 m=37
